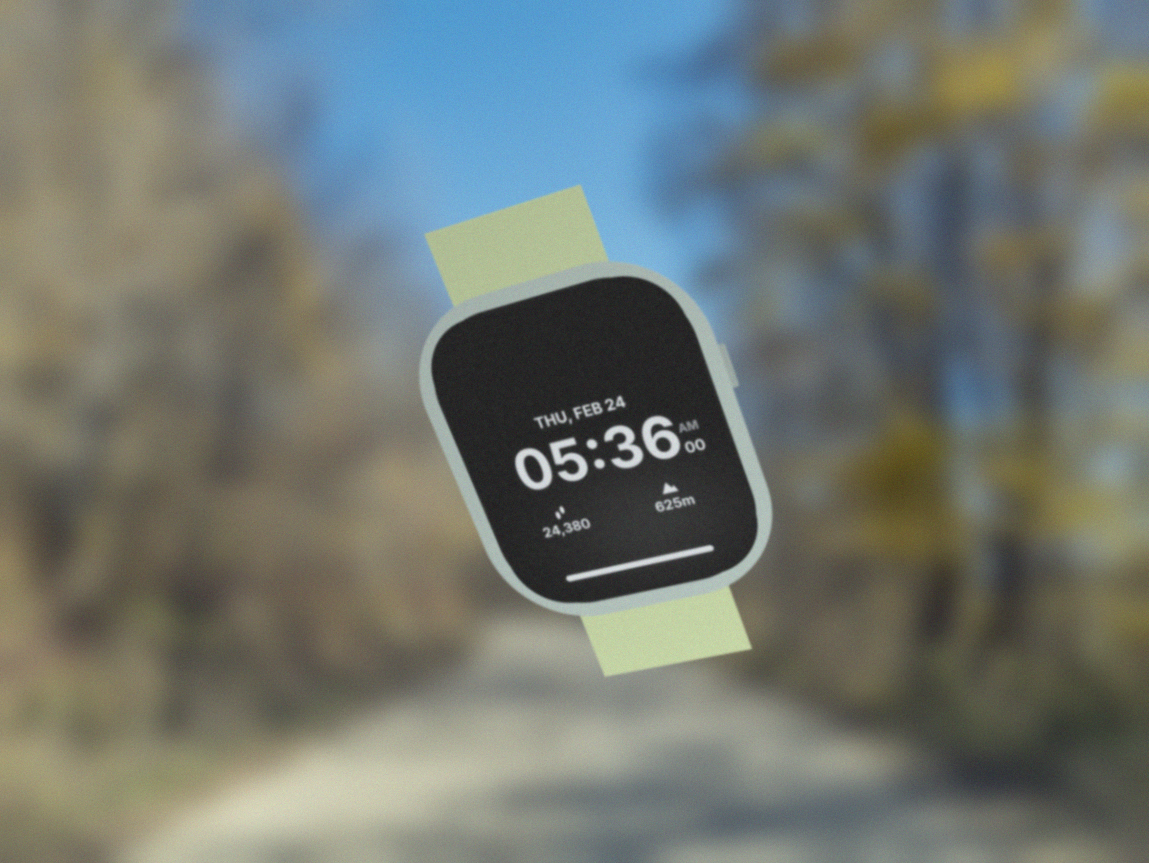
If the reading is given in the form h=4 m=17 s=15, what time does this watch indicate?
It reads h=5 m=36 s=0
